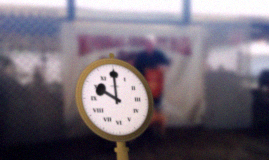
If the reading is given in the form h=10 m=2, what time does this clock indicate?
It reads h=10 m=0
